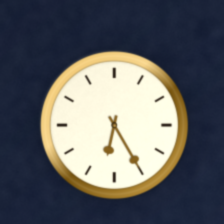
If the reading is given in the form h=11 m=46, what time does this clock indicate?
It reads h=6 m=25
